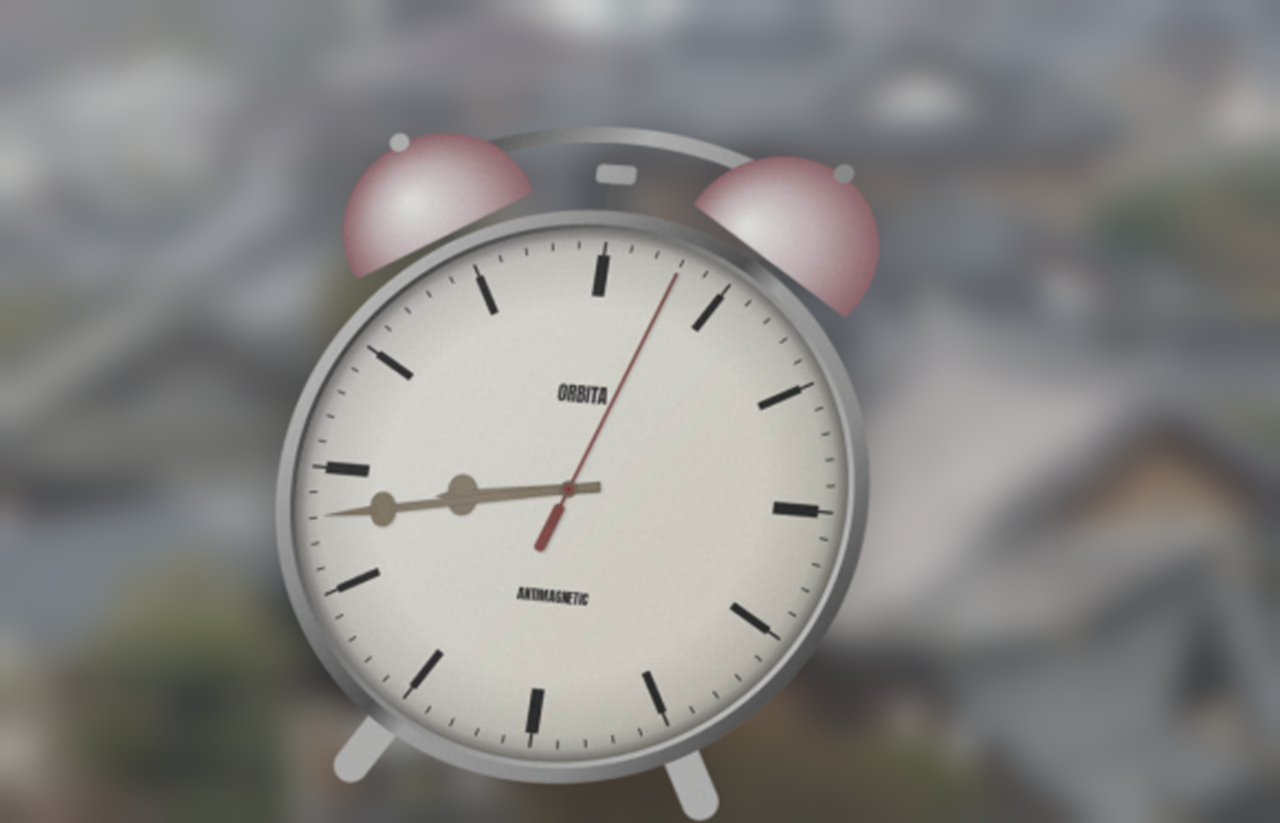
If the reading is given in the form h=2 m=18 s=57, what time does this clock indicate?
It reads h=8 m=43 s=3
